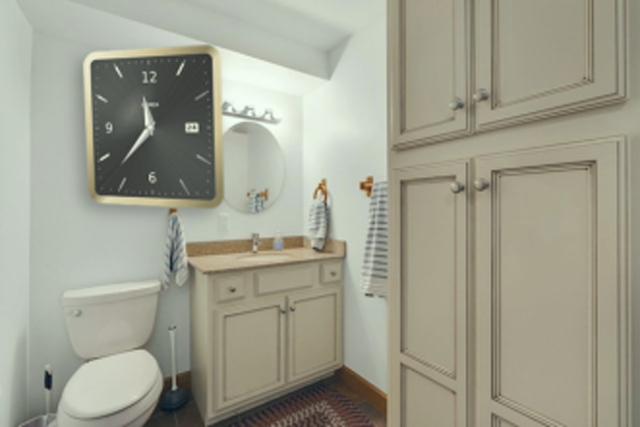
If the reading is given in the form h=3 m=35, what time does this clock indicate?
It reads h=11 m=37
